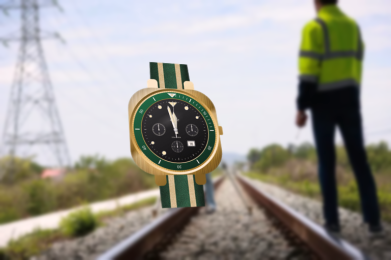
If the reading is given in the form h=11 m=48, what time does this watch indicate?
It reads h=11 m=58
